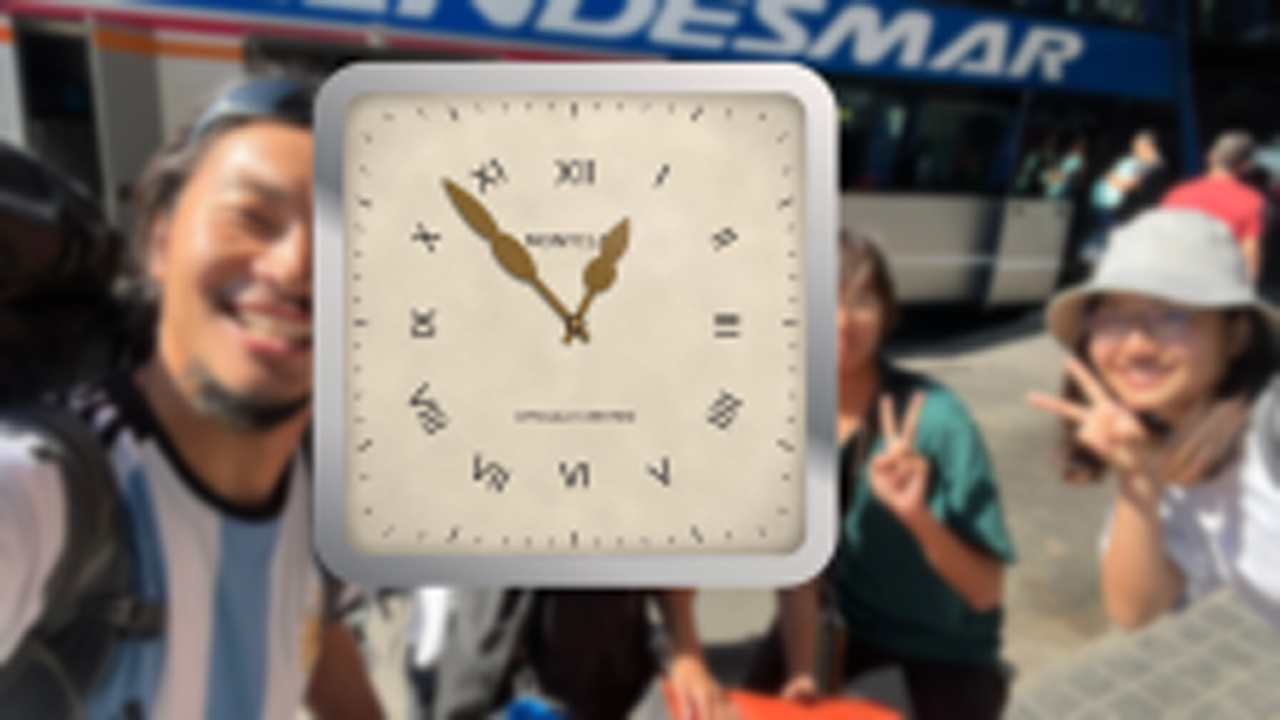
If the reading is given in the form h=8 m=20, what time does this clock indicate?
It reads h=12 m=53
